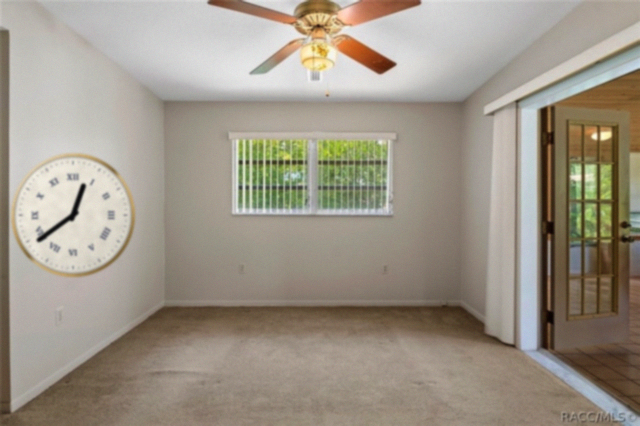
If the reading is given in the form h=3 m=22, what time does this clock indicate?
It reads h=12 m=39
